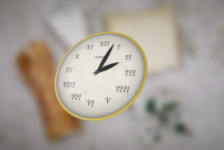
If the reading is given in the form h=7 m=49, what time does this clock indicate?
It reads h=2 m=3
